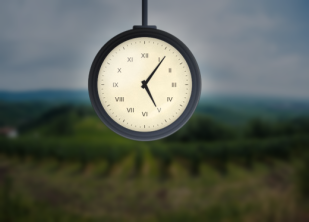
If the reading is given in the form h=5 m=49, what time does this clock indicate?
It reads h=5 m=6
